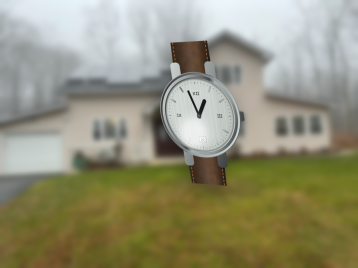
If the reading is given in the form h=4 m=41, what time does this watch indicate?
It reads h=12 m=57
